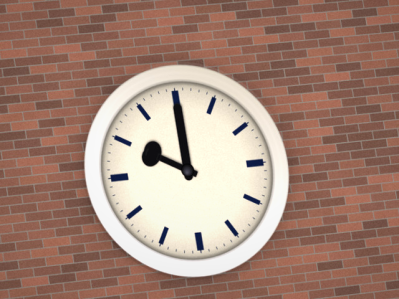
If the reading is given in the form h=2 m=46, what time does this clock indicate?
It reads h=10 m=0
